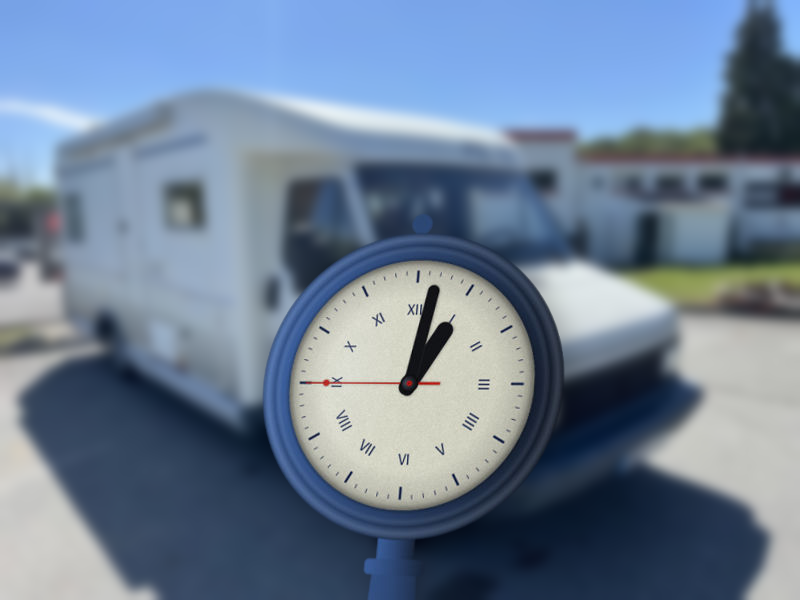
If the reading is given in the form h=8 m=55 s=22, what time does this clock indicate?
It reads h=1 m=1 s=45
